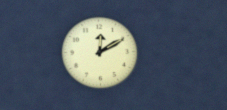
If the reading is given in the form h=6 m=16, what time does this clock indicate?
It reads h=12 m=10
